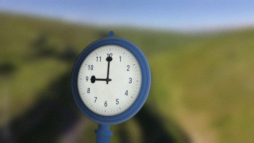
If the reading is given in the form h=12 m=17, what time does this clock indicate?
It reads h=9 m=0
